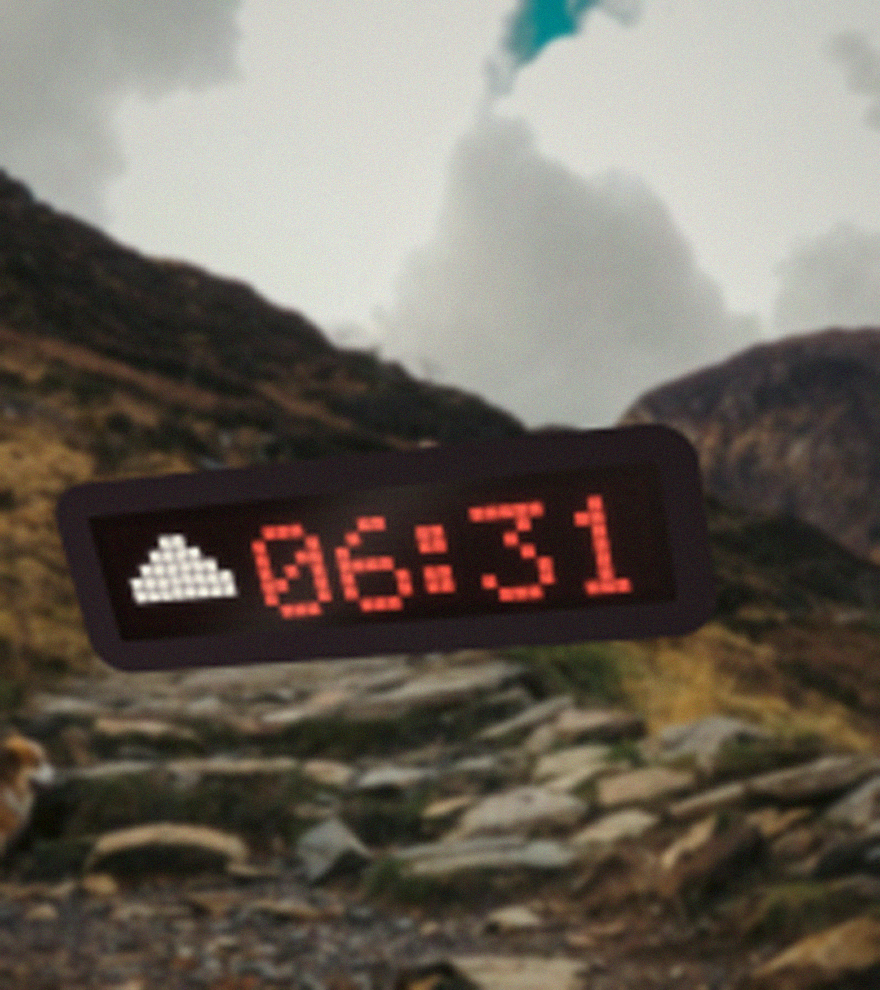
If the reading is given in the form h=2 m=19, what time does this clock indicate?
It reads h=6 m=31
